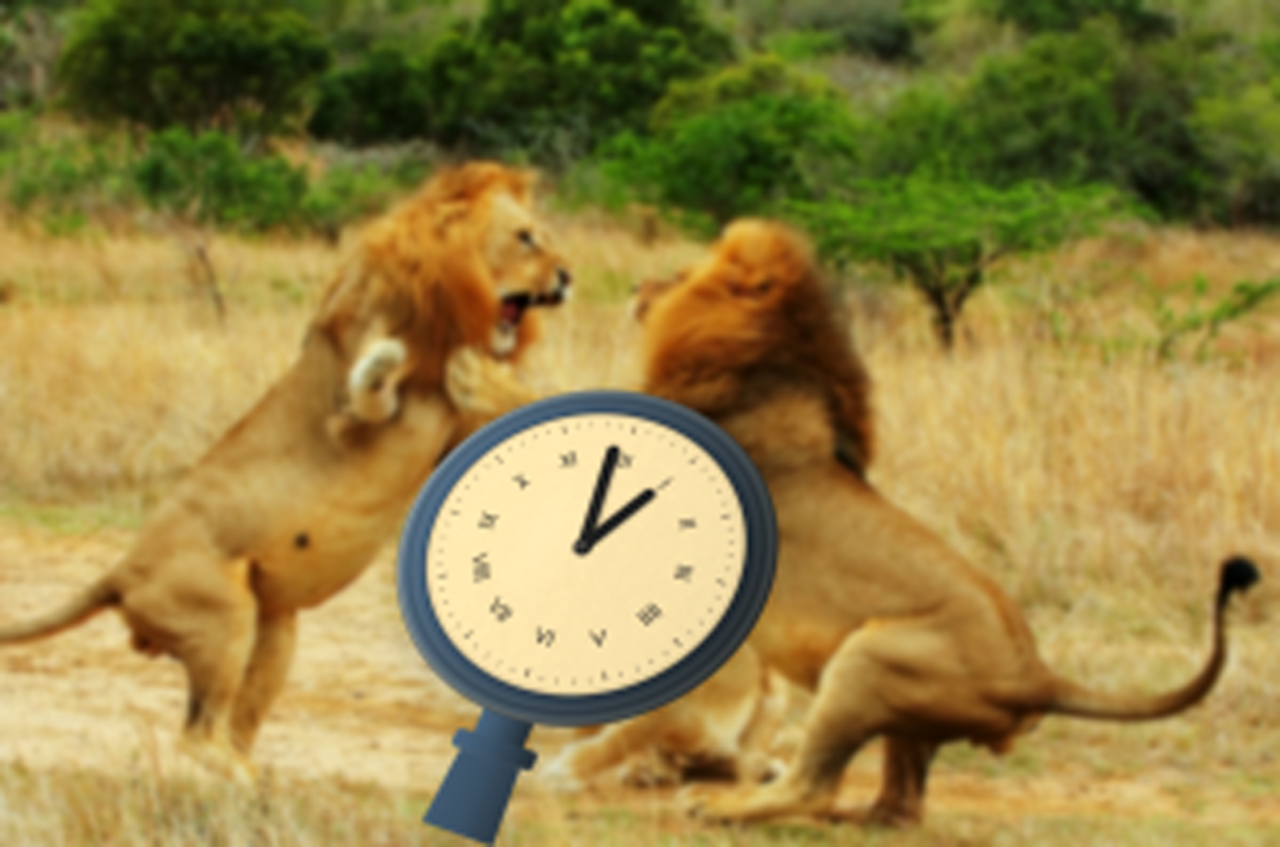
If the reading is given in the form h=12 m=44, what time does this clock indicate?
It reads h=12 m=59
